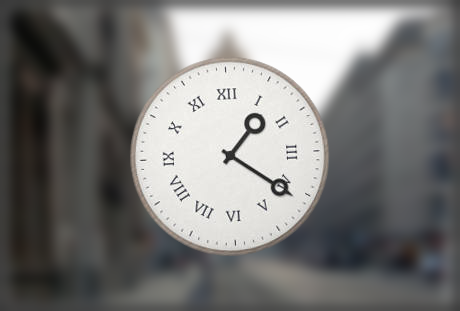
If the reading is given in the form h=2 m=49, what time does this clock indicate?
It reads h=1 m=21
